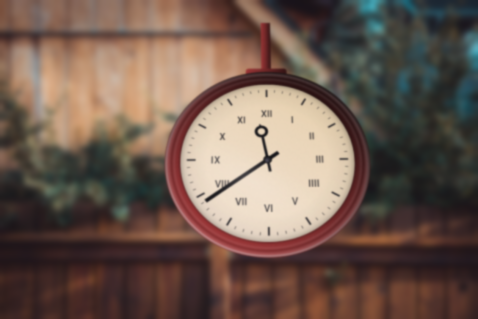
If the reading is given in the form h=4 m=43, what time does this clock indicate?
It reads h=11 m=39
